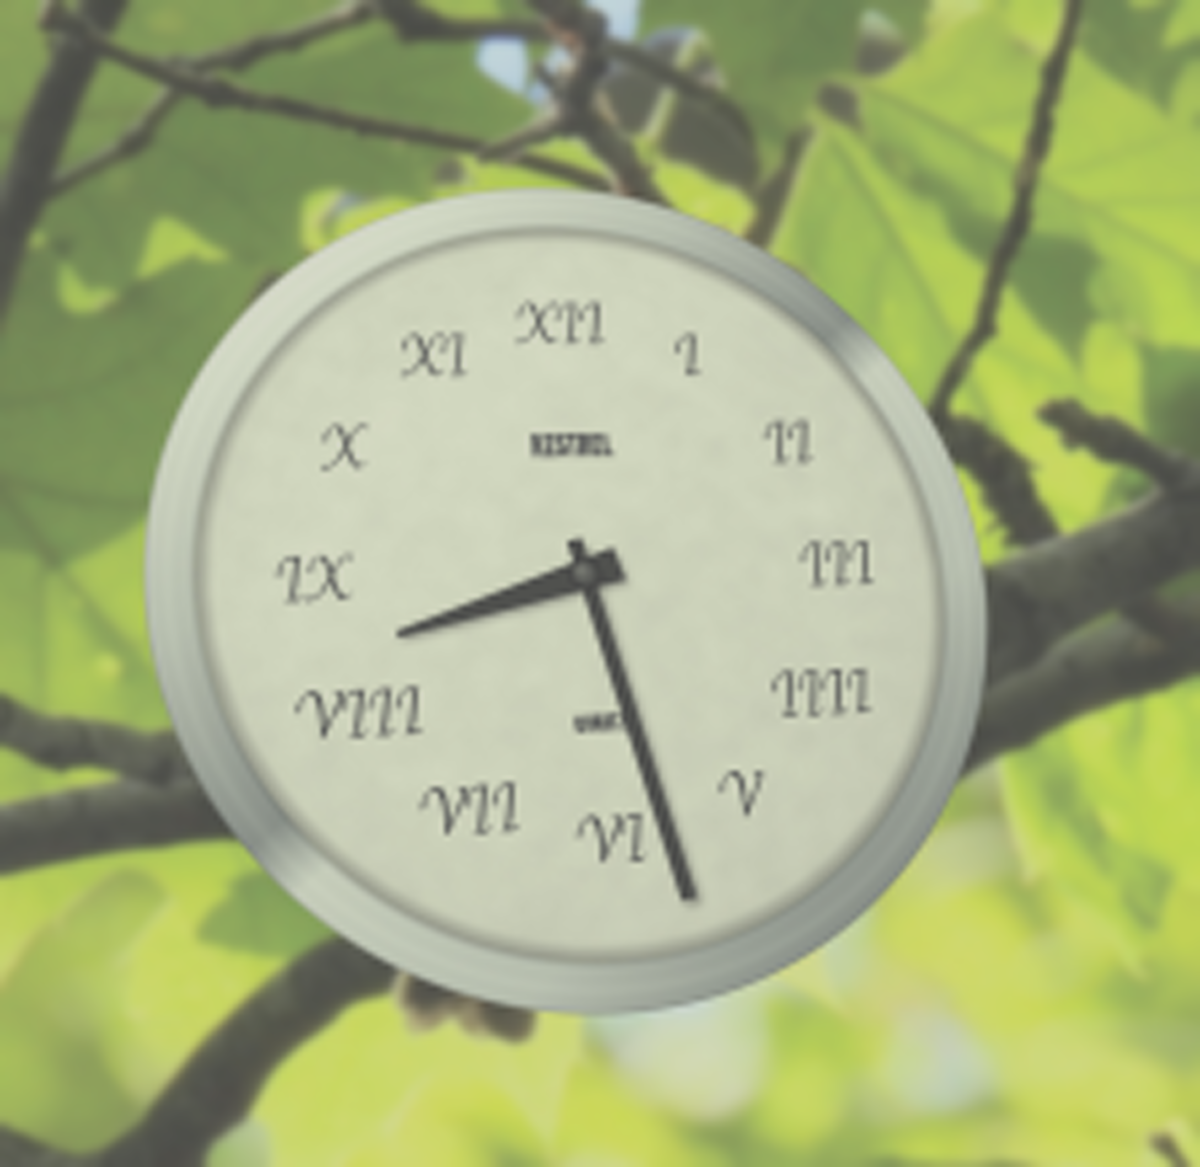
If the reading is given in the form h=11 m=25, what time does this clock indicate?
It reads h=8 m=28
